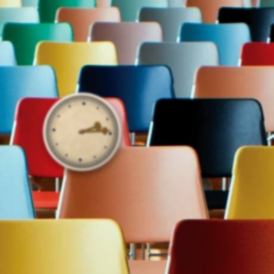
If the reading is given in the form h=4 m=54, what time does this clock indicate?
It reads h=2 m=14
